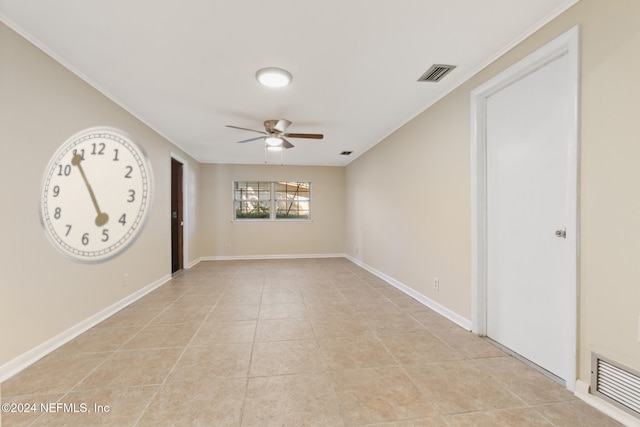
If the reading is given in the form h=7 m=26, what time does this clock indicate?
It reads h=4 m=54
